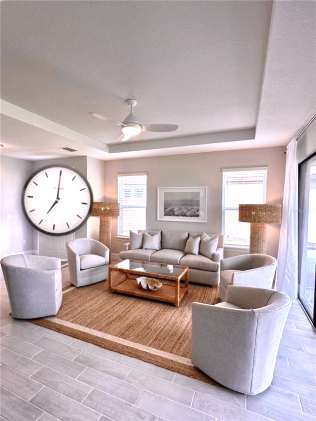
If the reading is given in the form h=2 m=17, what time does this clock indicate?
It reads h=7 m=0
